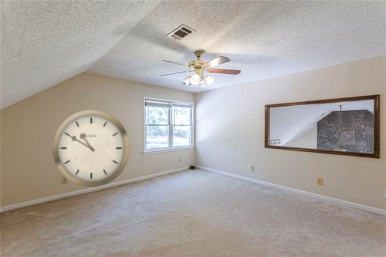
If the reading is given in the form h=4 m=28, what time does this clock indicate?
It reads h=10 m=50
